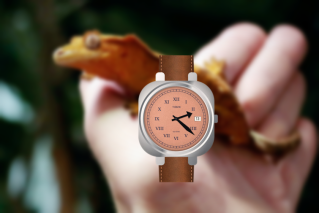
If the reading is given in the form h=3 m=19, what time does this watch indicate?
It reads h=2 m=22
